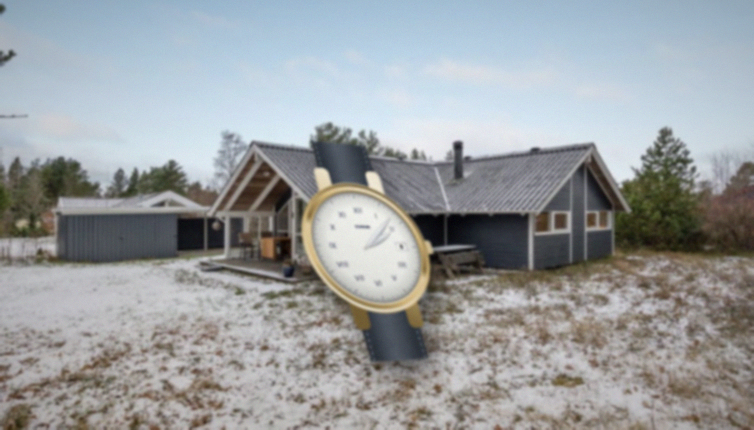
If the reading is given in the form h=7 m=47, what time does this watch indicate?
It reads h=2 m=8
